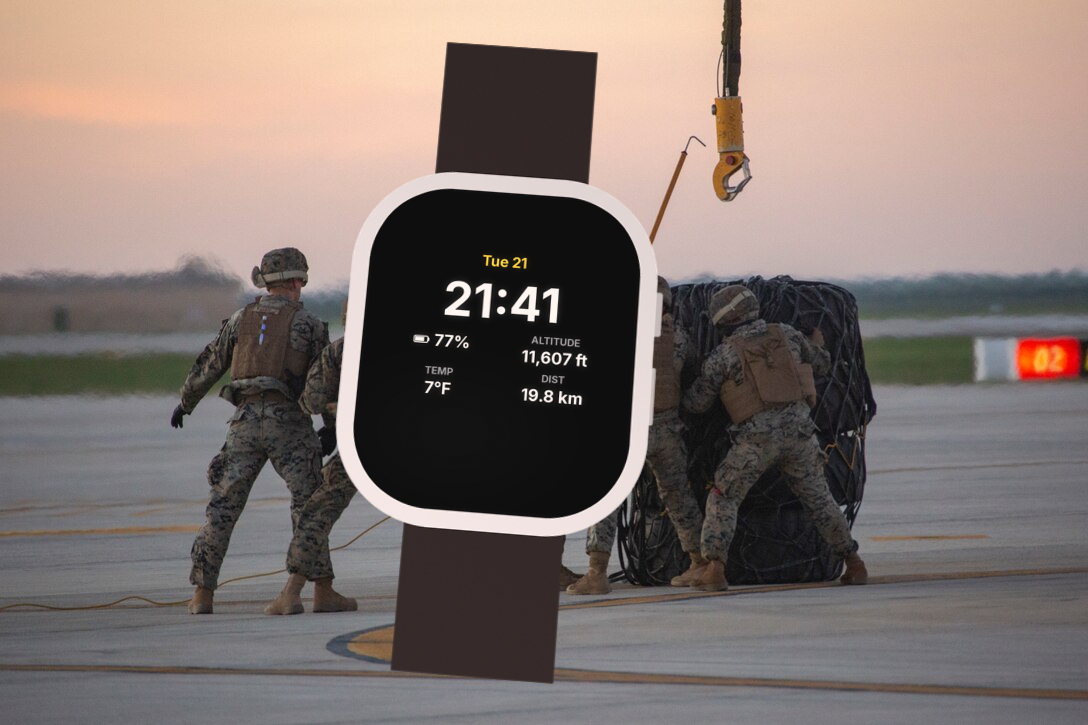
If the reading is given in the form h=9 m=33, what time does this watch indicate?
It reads h=21 m=41
